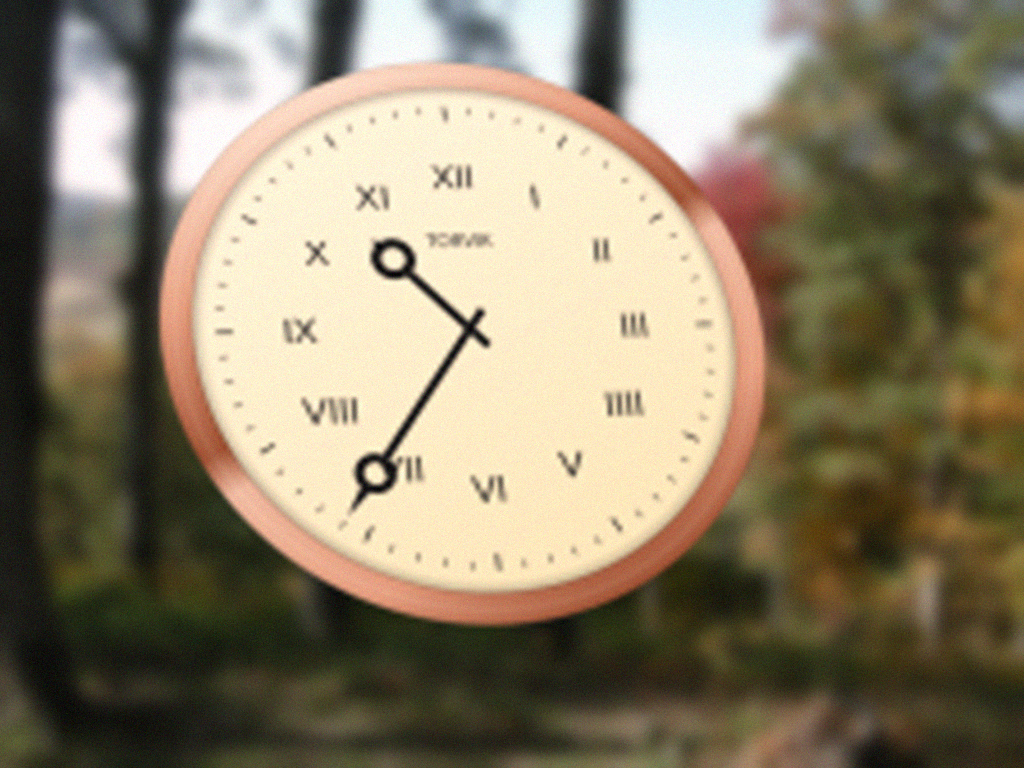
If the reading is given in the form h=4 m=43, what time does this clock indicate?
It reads h=10 m=36
